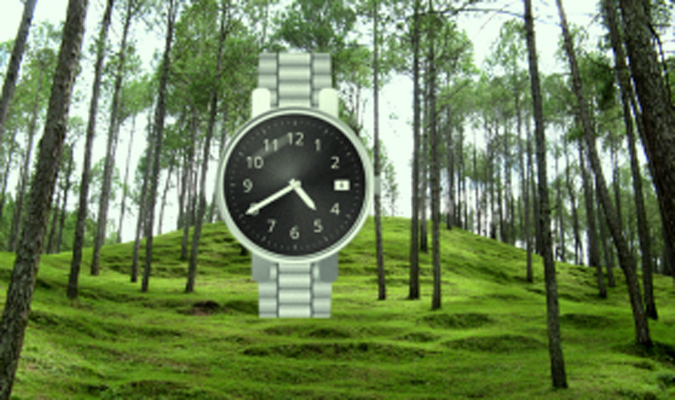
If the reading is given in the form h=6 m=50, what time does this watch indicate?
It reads h=4 m=40
